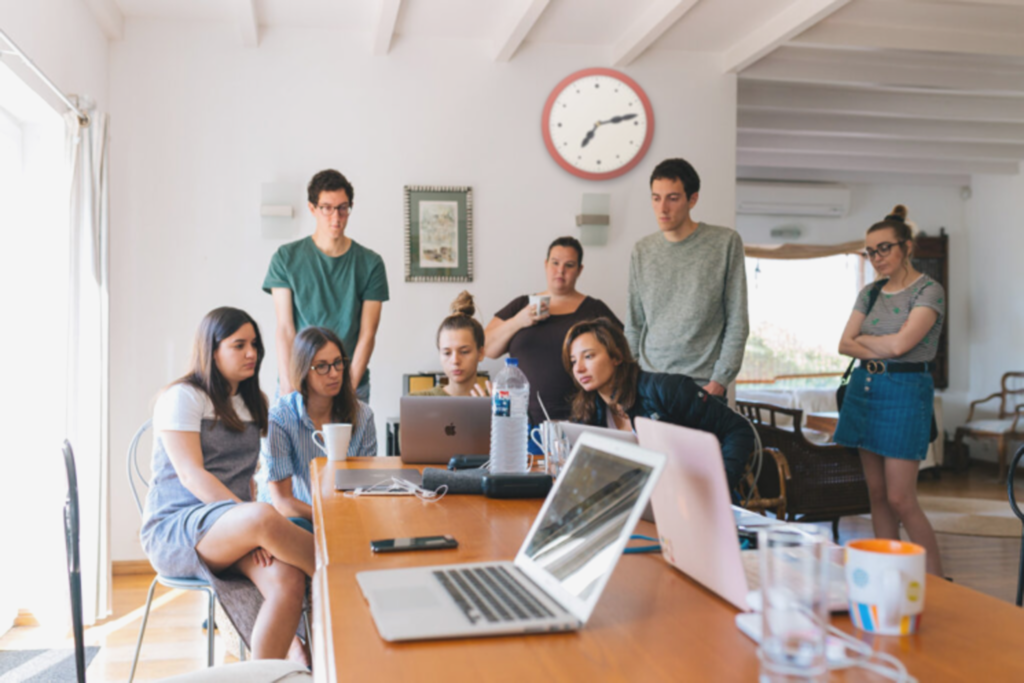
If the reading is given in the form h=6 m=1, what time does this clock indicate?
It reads h=7 m=13
